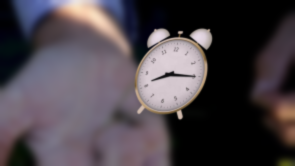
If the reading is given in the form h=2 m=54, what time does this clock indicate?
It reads h=8 m=15
